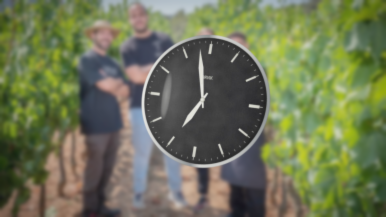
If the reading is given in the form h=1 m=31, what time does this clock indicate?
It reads h=6 m=58
